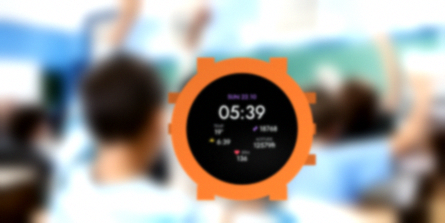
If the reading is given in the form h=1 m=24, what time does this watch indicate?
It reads h=5 m=39
